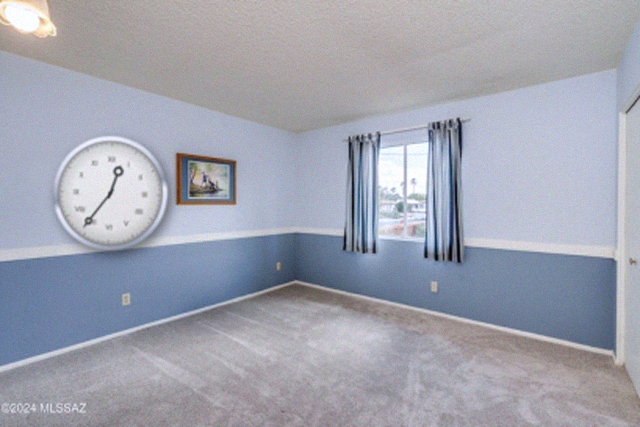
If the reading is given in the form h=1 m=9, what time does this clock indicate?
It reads h=12 m=36
